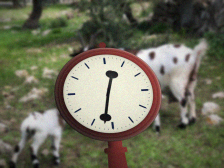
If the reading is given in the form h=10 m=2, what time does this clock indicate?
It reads h=12 m=32
